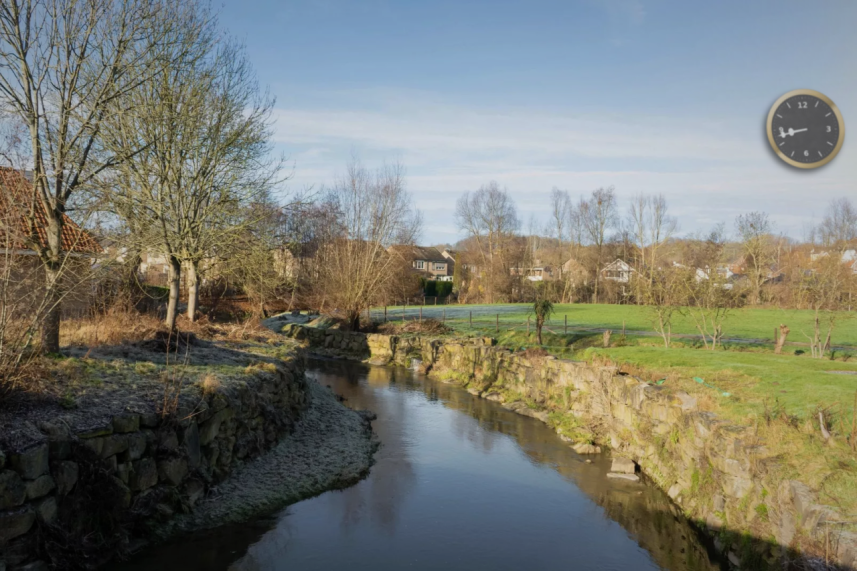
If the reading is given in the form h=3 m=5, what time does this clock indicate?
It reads h=8 m=43
